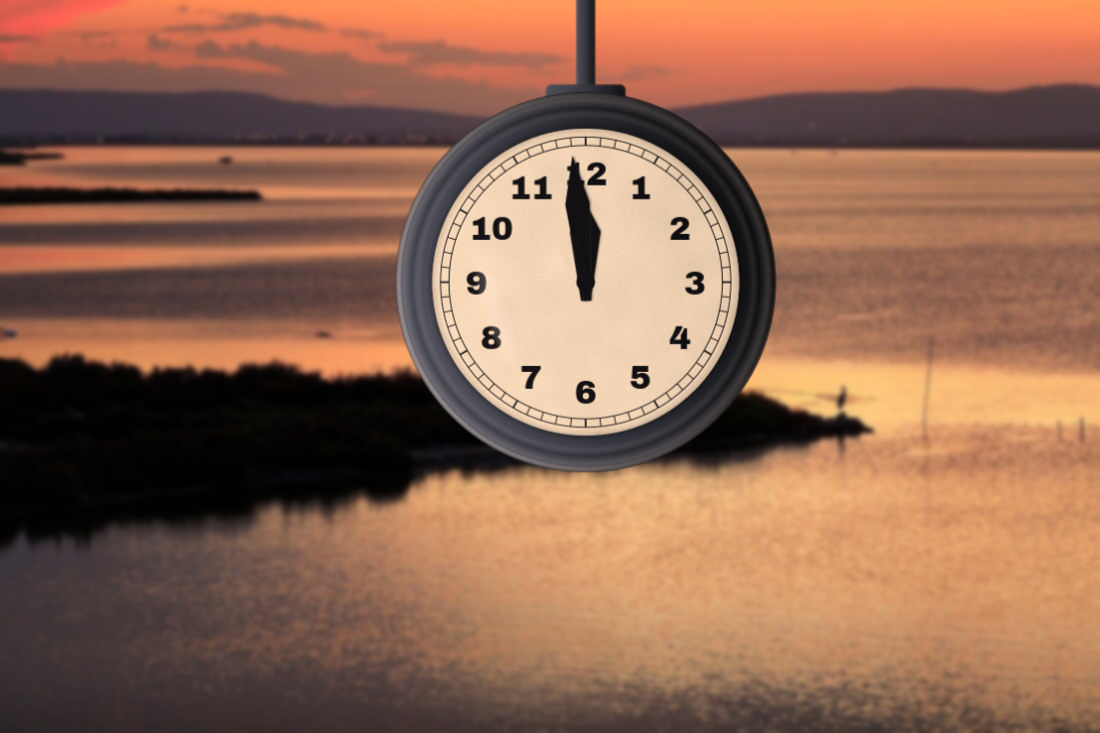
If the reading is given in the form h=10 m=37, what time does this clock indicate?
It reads h=11 m=59
